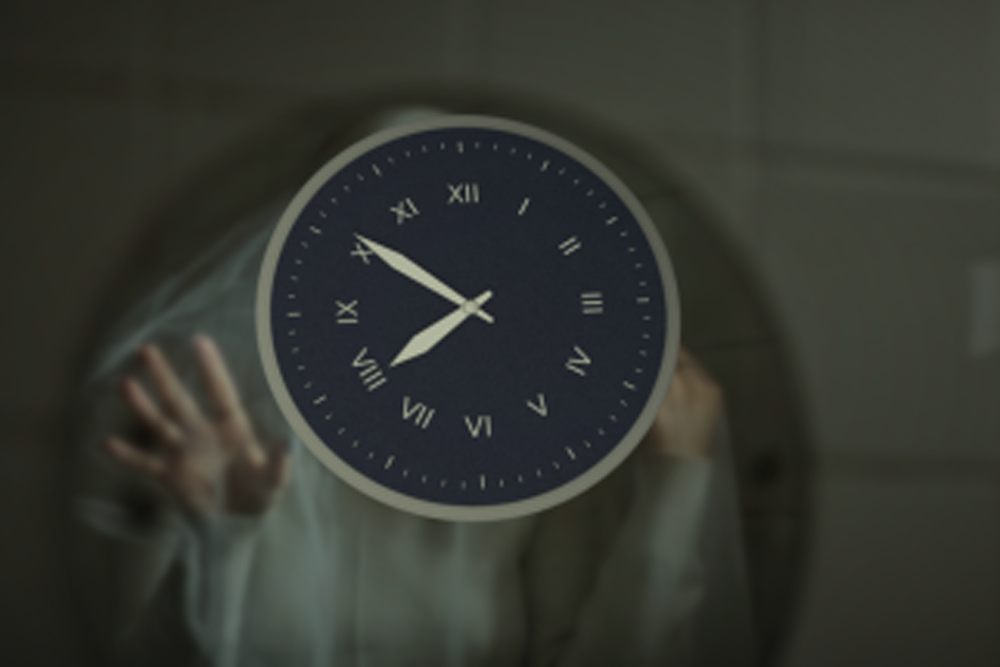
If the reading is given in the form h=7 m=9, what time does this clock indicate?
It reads h=7 m=51
